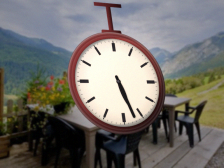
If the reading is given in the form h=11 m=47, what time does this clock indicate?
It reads h=5 m=27
